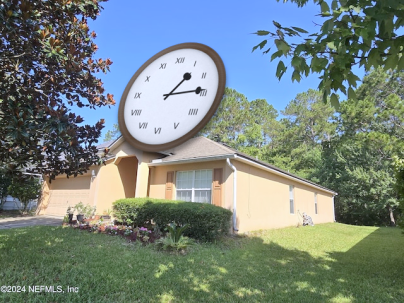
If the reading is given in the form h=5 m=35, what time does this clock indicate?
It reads h=1 m=14
